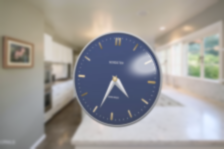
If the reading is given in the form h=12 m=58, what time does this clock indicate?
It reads h=4 m=34
